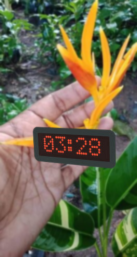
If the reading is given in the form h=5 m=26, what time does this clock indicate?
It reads h=3 m=28
